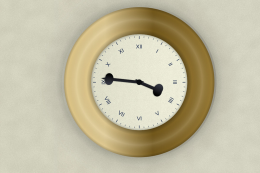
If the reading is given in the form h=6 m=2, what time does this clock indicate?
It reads h=3 m=46
